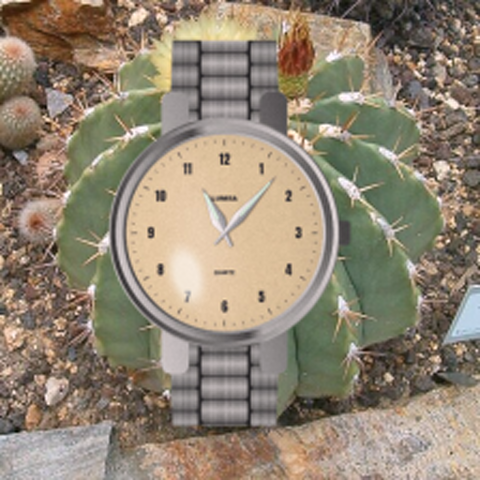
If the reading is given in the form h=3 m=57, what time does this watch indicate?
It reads h=11 m=7
